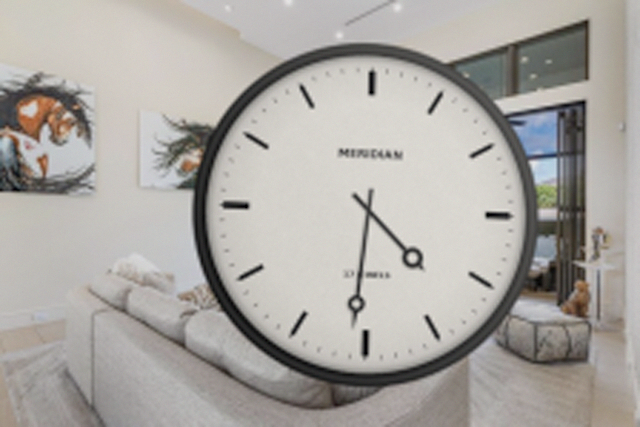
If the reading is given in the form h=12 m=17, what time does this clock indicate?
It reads h=4 m=31
